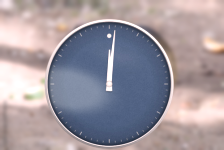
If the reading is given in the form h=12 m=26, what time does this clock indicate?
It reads h=12 m=1
